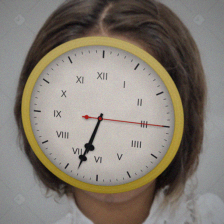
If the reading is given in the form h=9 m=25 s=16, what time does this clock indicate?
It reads h=6 m=33 s=15
